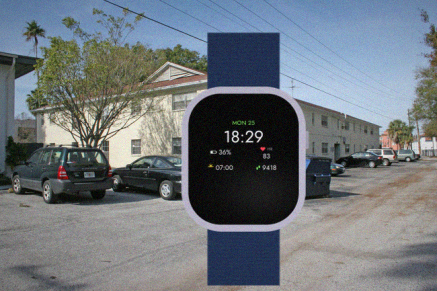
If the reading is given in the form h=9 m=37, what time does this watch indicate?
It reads h=18 m=29
